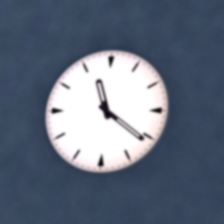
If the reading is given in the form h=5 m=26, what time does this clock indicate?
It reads h=11 m=21
